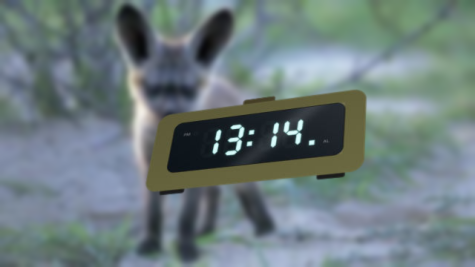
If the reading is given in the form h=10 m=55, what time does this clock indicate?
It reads h=13 m=14
